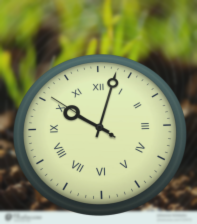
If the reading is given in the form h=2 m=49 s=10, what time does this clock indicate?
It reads h=10 m=2 s=51
